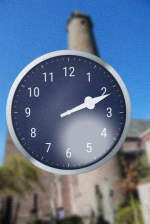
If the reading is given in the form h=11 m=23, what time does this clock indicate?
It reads h=2 m=11
